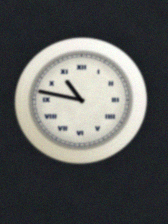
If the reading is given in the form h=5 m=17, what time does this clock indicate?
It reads h=10 m=47
